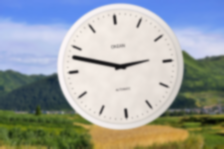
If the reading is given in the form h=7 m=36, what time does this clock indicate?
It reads h=2 m=48
